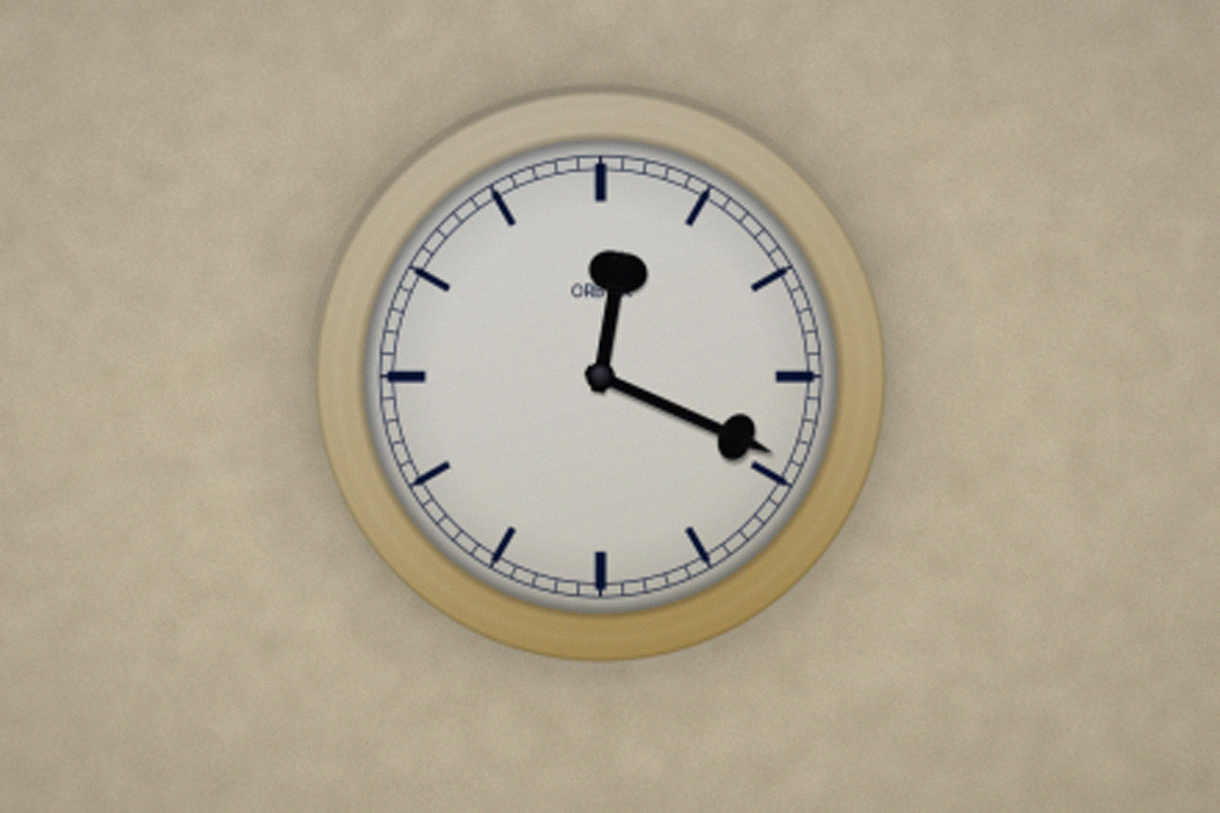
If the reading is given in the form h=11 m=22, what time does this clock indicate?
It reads h=12 m=19
